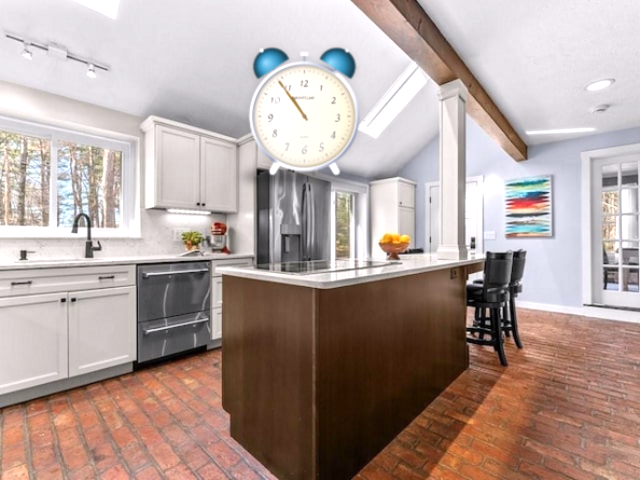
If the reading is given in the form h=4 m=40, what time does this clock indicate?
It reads h=10 m=54
